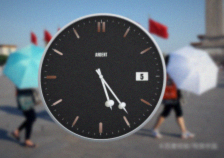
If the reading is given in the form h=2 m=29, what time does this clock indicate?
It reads h=5 m=24
